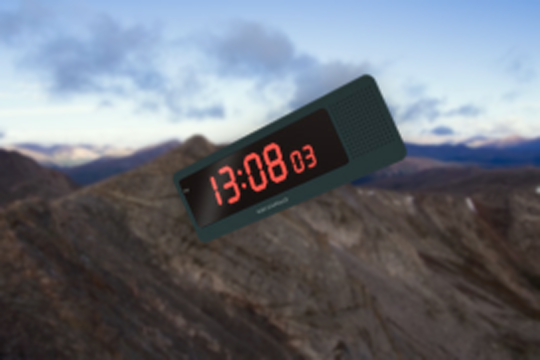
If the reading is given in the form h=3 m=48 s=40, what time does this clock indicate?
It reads h=13 m=8 s=3
